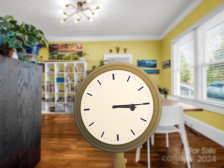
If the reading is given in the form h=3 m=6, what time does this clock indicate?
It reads h=3 m=15
